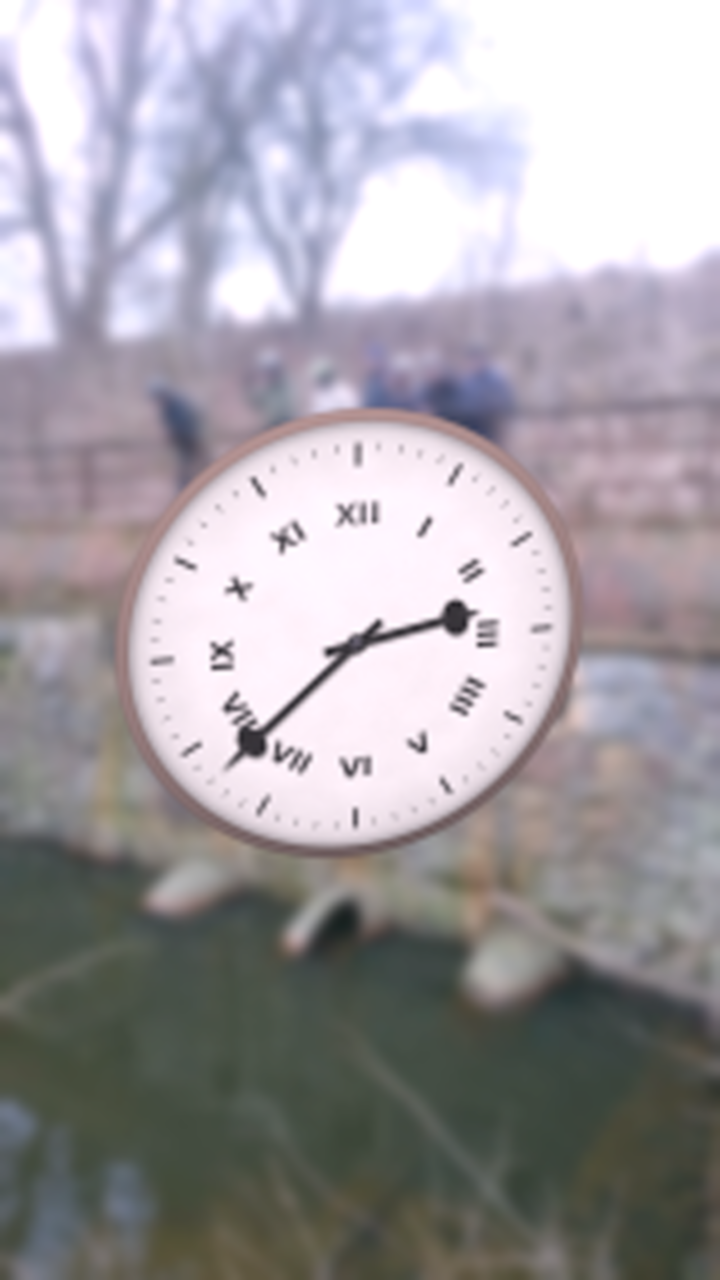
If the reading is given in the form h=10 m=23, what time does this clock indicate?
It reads h=2 m=38
